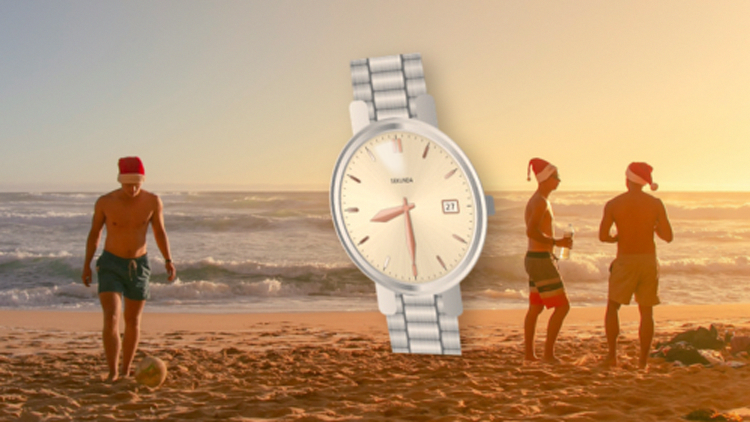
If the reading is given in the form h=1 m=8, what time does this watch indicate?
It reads h=8 m=30
